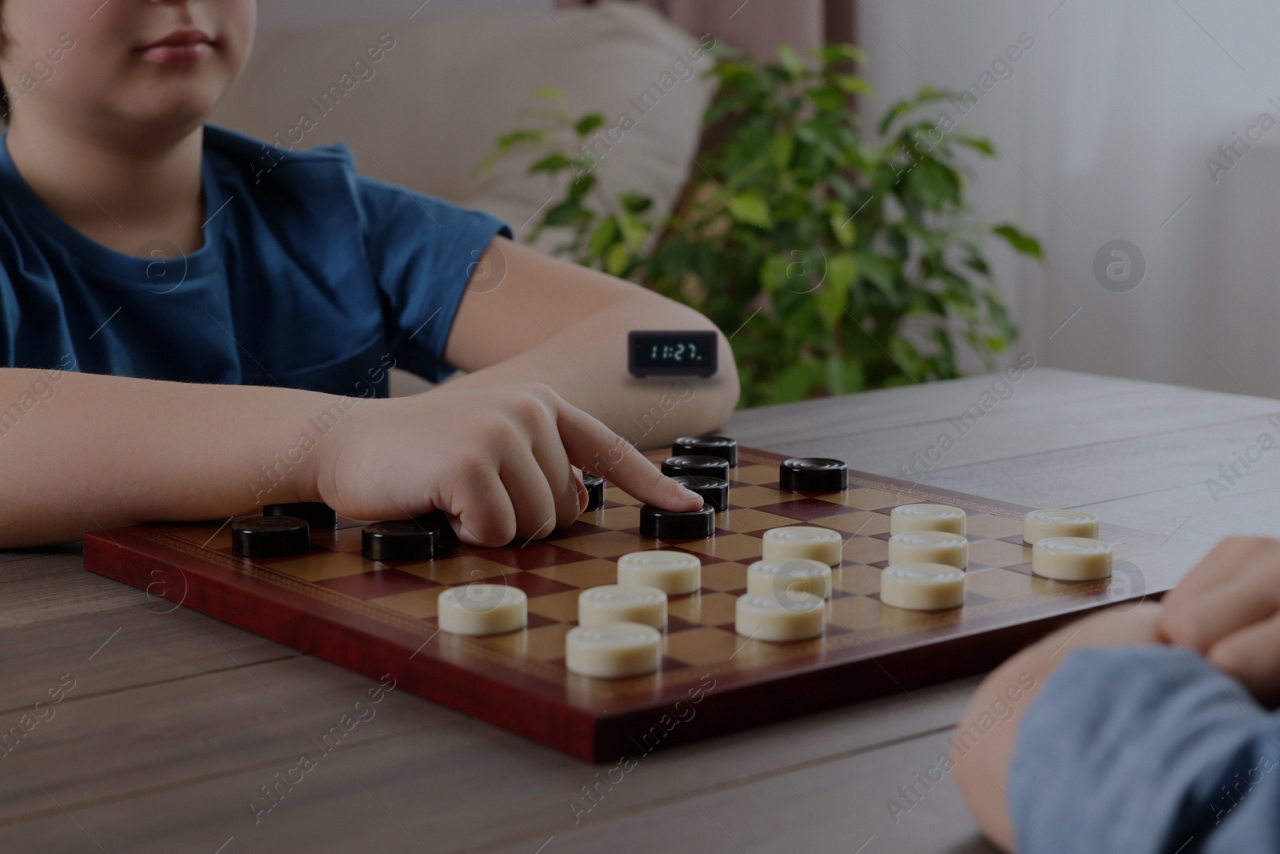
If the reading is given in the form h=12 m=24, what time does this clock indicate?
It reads h=11 m=27
